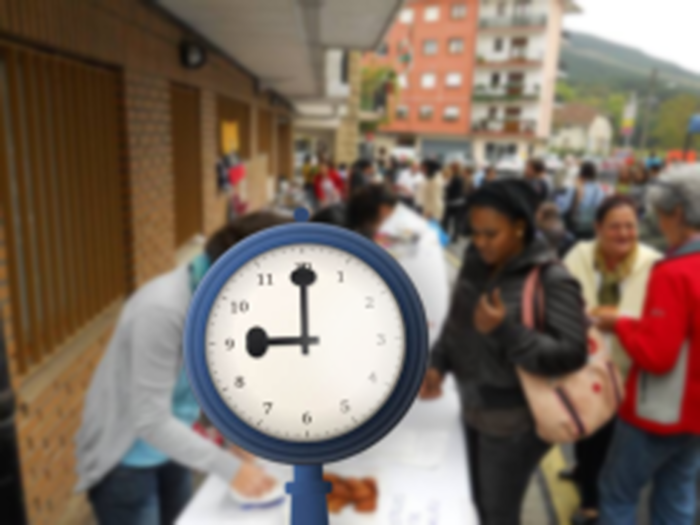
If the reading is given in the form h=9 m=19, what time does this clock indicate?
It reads h=9 m=0
